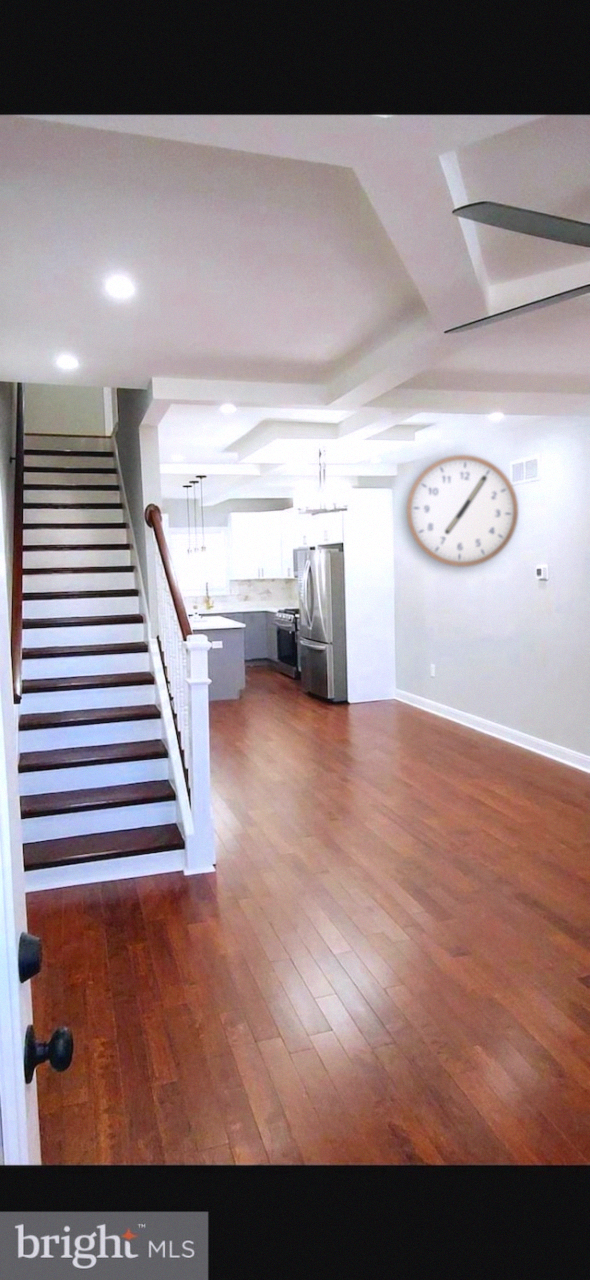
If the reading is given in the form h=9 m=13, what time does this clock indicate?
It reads h=7 m=5
